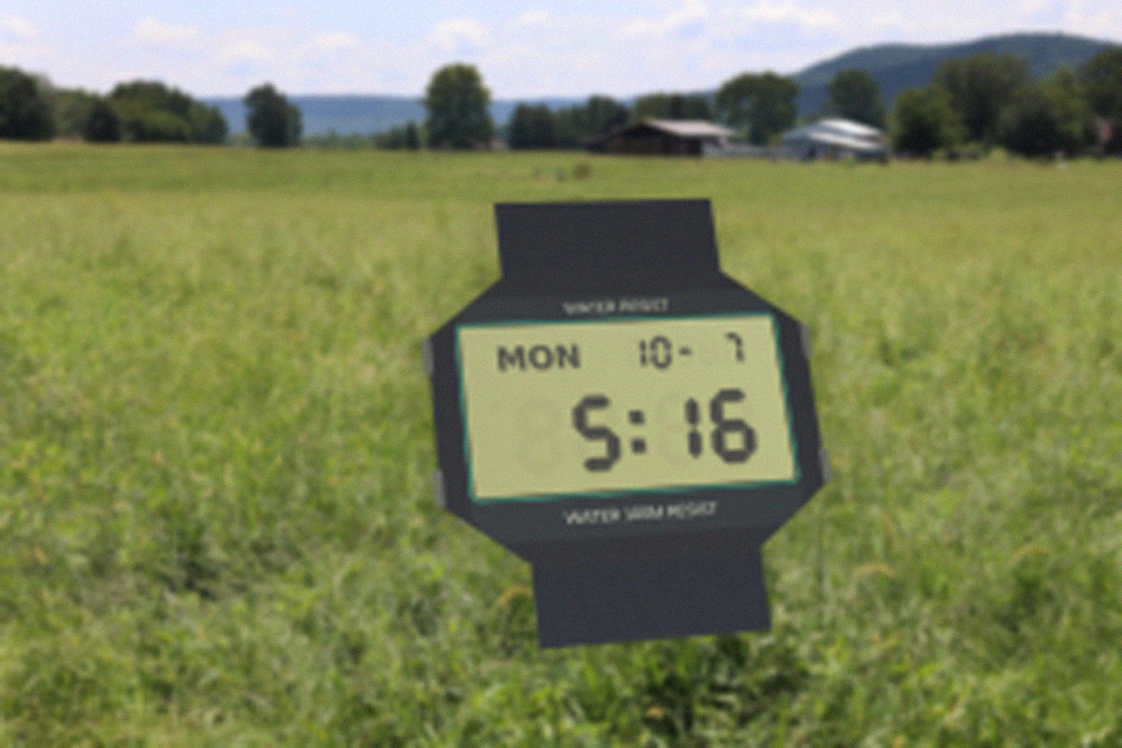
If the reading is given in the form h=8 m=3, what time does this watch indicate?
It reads h=5 m=16
